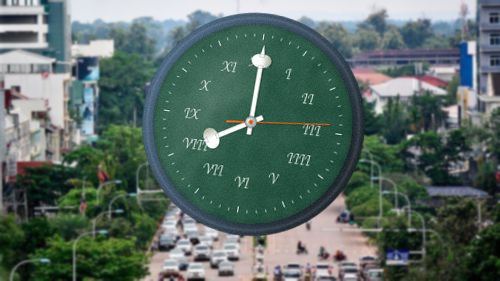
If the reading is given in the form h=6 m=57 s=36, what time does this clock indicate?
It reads h=8 m=0 s=14
